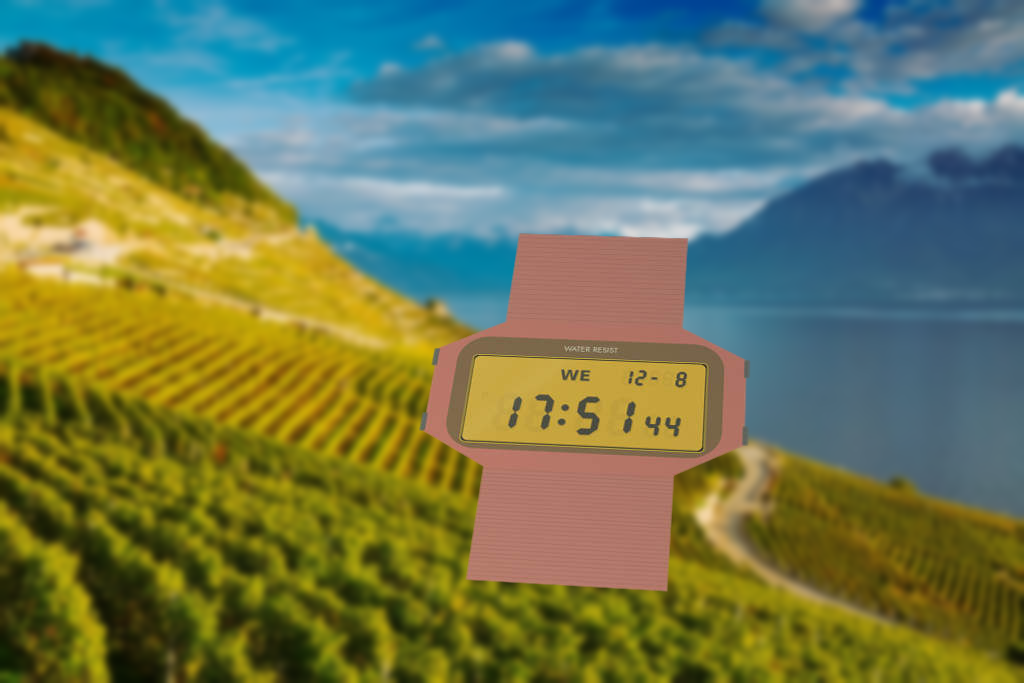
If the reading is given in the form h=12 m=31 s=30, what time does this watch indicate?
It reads h=17 m=51 s=44
